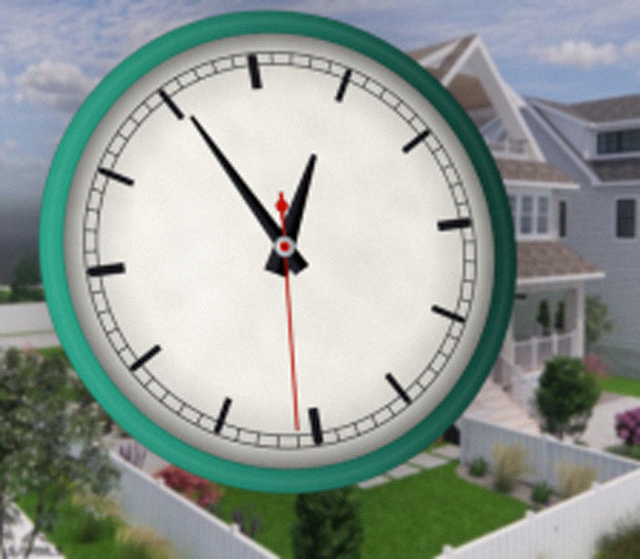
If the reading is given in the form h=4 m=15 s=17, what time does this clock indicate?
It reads h=12 m=55 s=31
